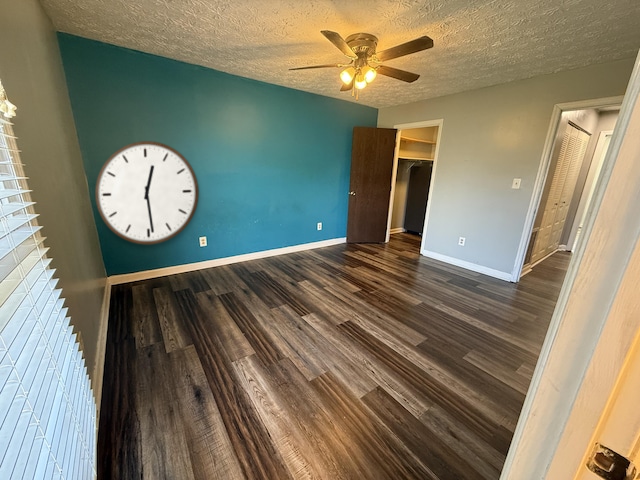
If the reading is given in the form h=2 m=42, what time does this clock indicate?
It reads h=12 m=29
